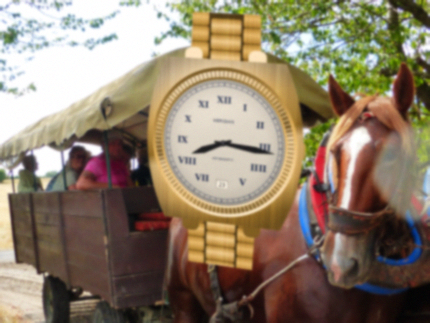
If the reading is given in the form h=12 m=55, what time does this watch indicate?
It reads h=8 m=16
